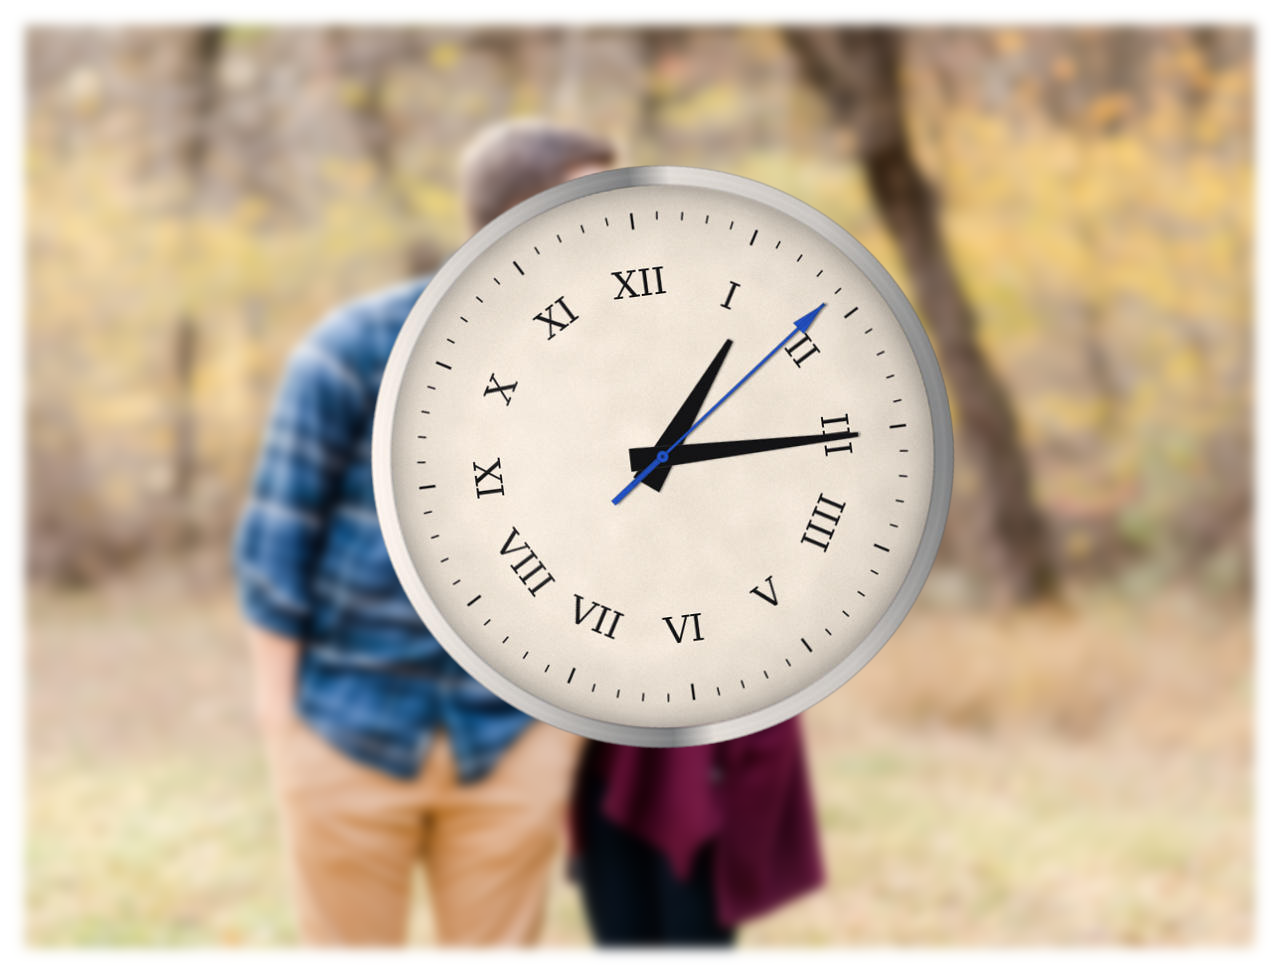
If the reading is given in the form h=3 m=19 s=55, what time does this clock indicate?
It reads h=1 m=15 s=9
